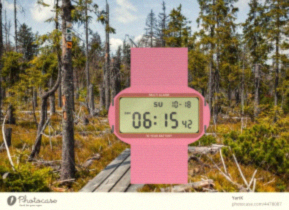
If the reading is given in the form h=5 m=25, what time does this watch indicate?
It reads h=6 m=15
